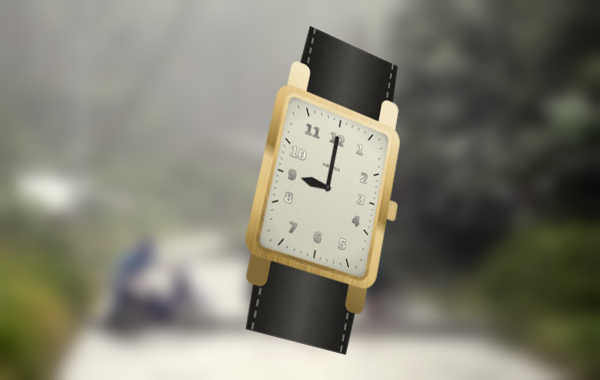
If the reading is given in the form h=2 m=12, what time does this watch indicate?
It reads h=9 m=0
